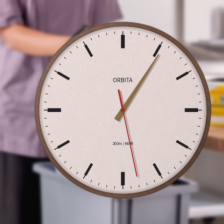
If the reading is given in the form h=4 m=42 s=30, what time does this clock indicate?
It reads h=1 m=5 s=28
